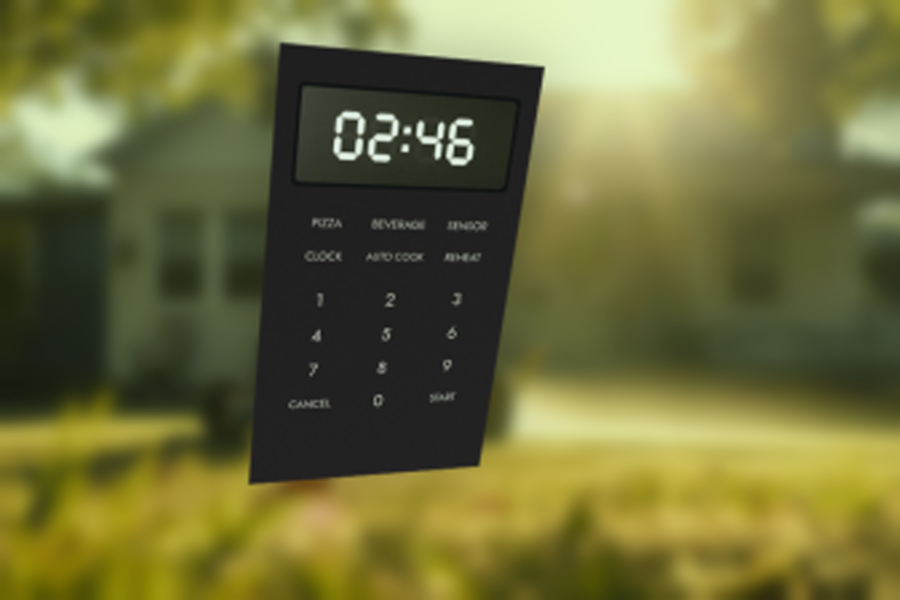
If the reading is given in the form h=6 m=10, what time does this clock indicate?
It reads h=2 m=46
